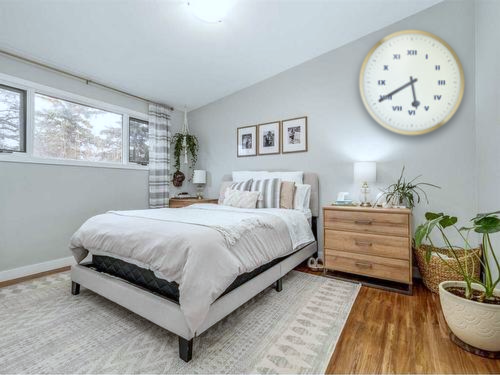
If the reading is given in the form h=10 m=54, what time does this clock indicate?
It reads h=5 m=40
